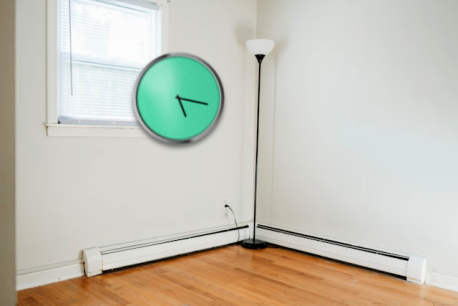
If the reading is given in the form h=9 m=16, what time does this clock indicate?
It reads h=5 m=17
